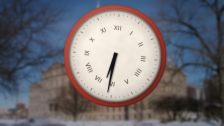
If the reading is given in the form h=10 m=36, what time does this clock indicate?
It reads h=6 m=31
